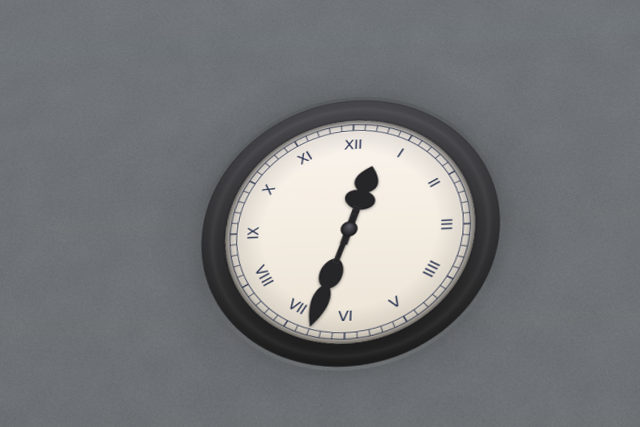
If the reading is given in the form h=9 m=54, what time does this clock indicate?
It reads h=12 m=33
